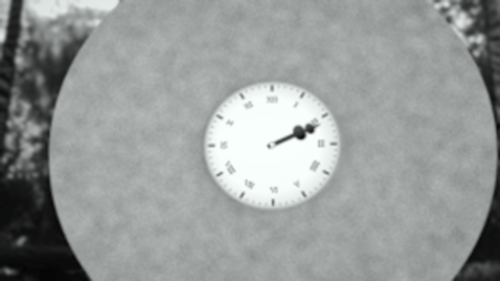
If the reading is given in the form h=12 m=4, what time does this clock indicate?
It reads h=2 m=11
